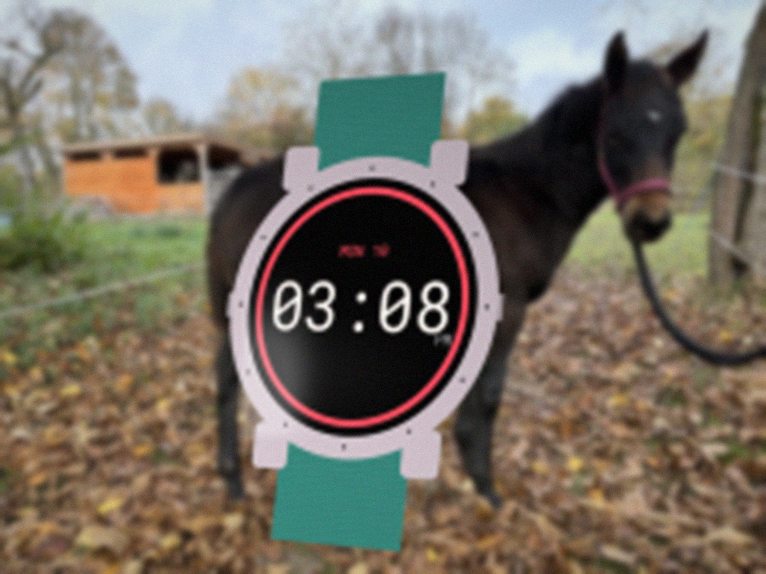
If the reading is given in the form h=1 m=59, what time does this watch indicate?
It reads h=3 m=8
